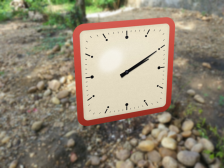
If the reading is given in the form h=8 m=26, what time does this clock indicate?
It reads h=2 m=10
